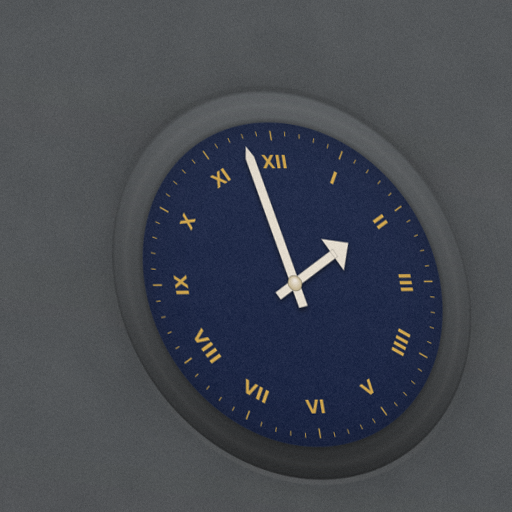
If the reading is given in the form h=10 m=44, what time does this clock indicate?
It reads h=1 m=58
